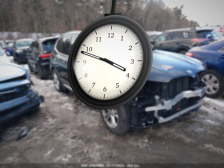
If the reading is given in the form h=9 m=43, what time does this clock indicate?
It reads h=3 m=48
